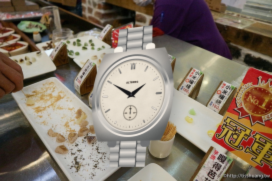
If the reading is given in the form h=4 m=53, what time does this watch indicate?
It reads h=1 m=50
